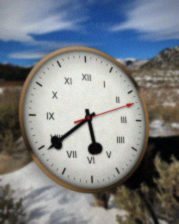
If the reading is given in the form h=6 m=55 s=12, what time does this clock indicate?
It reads h=5 m=39 s=12
